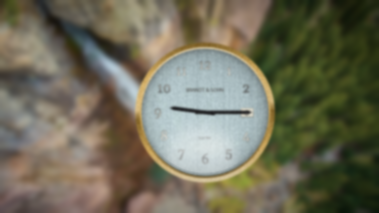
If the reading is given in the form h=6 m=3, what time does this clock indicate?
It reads h=9 m=15
